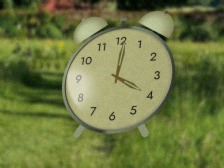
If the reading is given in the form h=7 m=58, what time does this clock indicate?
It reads h=4 m=1
